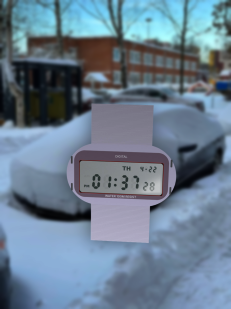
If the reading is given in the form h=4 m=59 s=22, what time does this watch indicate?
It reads h=1 m=37 s=28
